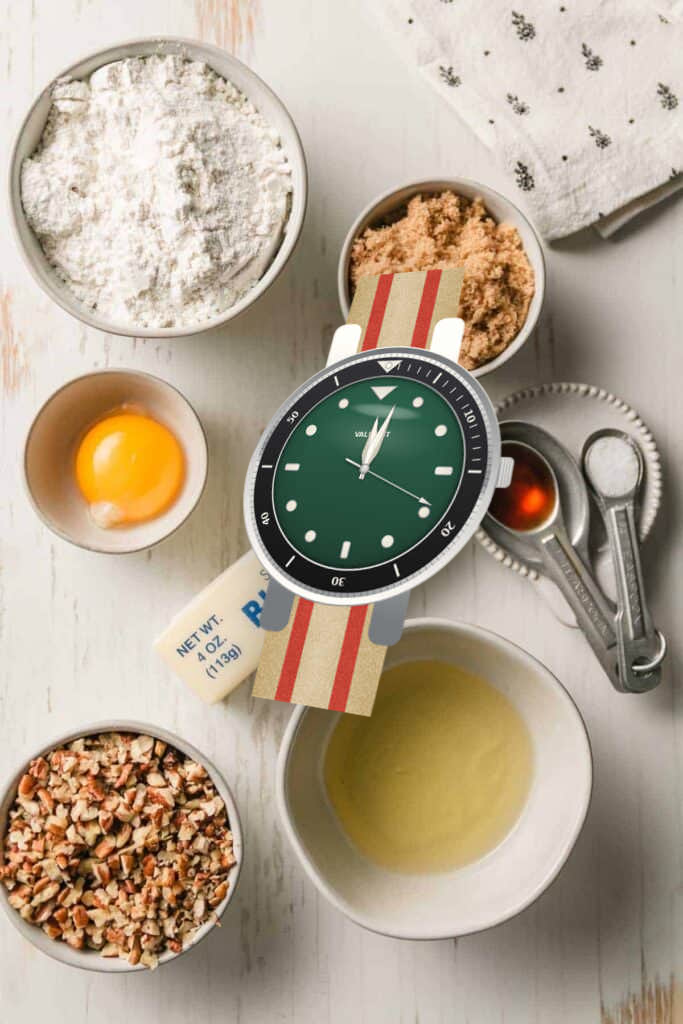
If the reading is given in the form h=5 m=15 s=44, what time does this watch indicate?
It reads h=12 m=2 s=19
